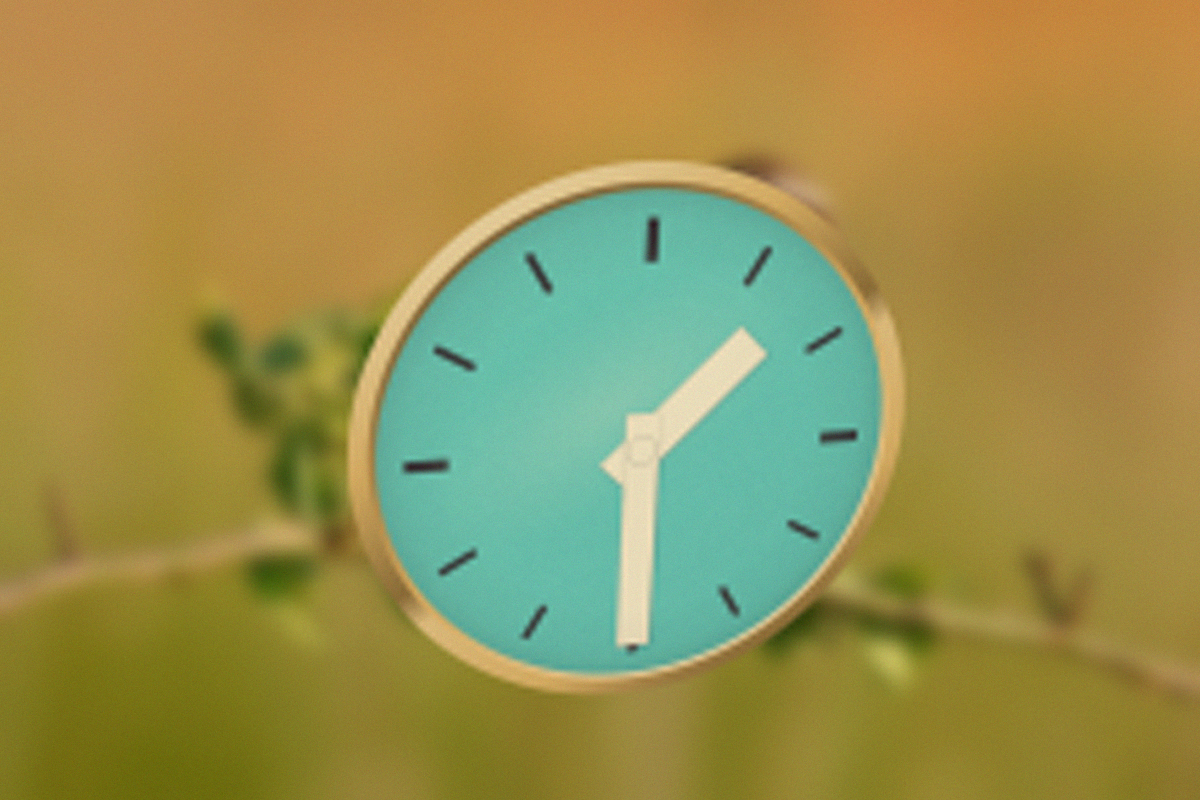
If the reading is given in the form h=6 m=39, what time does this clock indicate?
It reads h=1 m=30
